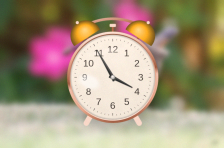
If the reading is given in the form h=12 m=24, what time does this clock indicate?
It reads h=3 m=55
